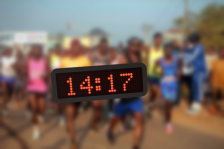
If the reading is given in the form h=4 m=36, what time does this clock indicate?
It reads h=14 m=17
